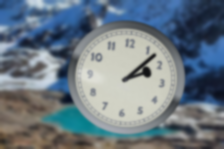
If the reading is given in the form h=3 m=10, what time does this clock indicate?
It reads h=2 m=7
